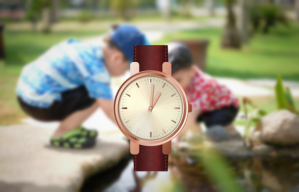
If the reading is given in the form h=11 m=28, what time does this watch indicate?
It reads h=1 m=1
